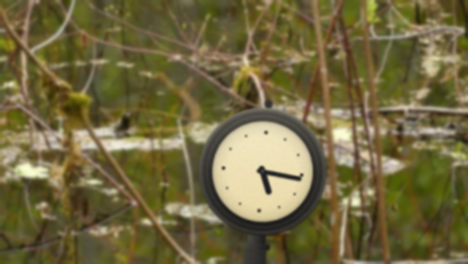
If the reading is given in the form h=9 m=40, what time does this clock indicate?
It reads h=5 m=16
